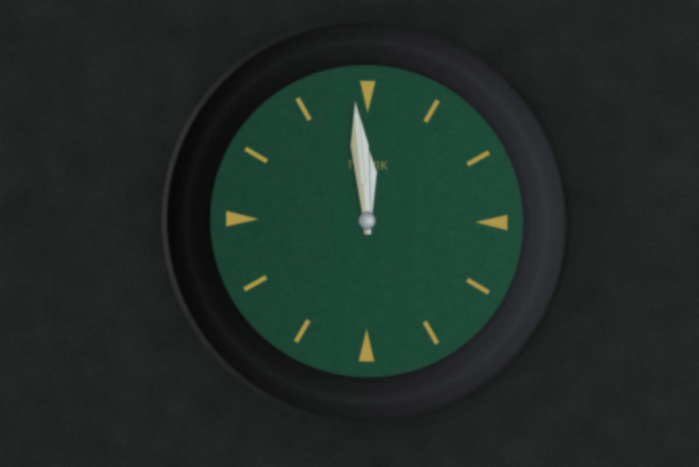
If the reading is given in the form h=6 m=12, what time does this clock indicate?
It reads h=11 m=59
